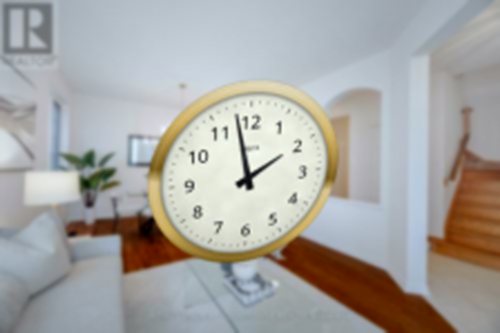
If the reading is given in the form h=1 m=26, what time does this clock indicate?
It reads h=1 m=58
